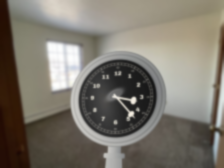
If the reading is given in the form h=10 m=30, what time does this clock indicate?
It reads h=3 m=23
